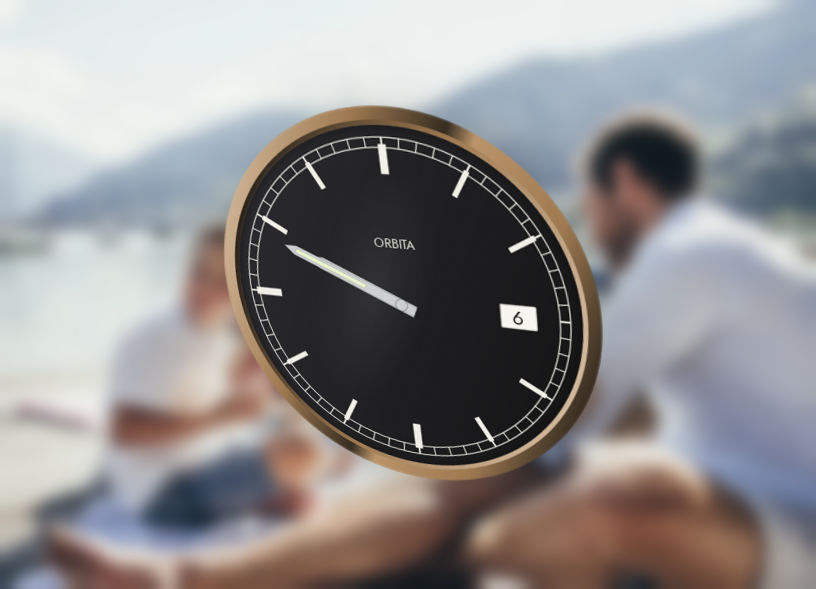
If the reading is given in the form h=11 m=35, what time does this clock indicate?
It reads h=9 m=49
